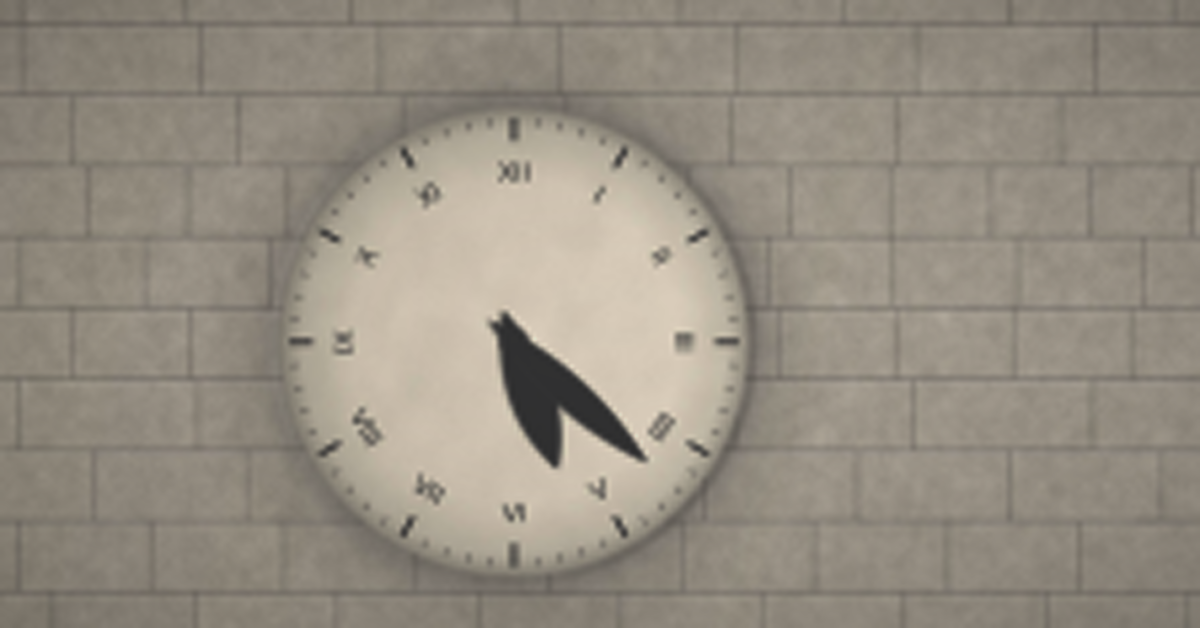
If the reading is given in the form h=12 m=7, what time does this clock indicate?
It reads h=5 m=22
